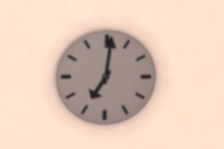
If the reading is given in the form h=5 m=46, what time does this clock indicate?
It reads h=7 m=1
